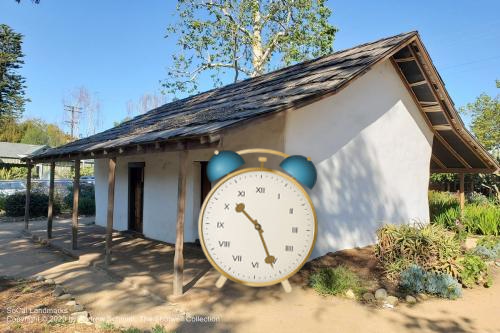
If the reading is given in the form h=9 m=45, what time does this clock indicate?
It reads h=10 m=26
